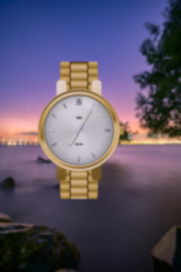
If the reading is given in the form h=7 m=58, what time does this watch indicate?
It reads h=7 m=5
